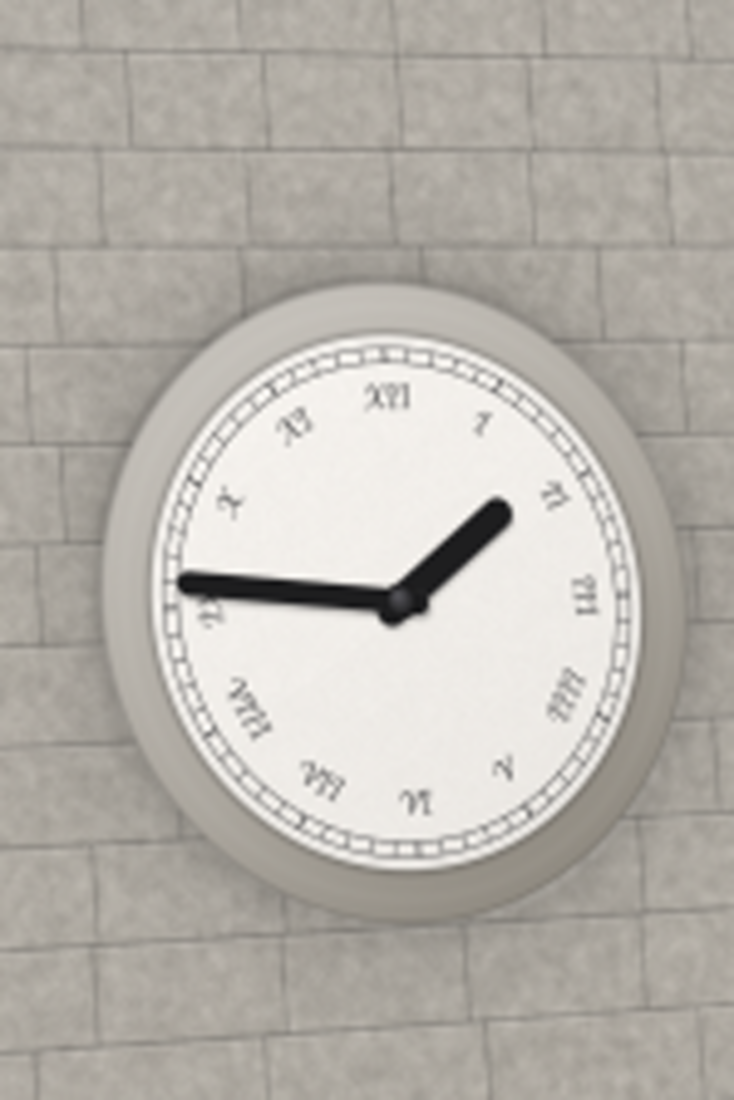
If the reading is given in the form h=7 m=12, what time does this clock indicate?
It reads h=1 m=46
